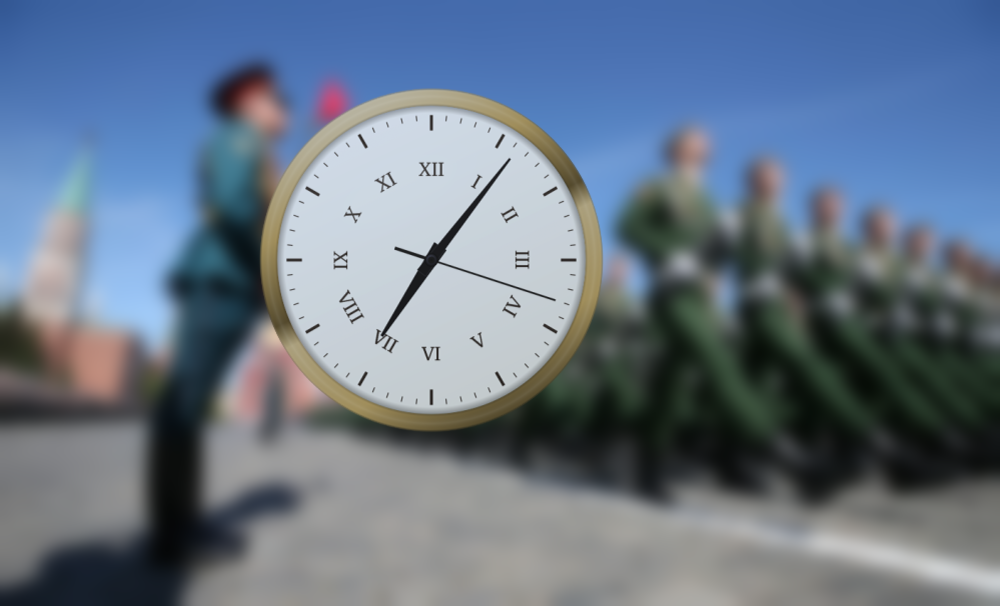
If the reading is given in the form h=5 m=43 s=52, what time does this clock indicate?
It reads h=7 m=6 s=18
